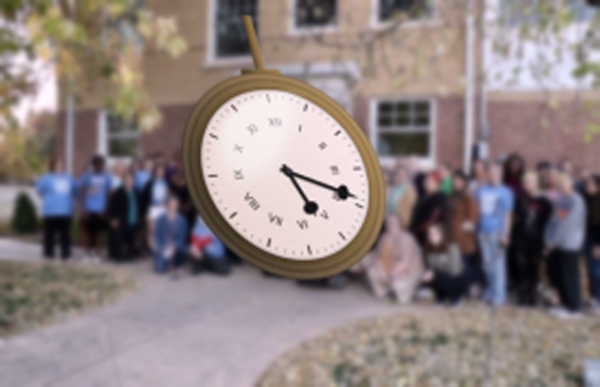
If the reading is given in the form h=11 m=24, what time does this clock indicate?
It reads h=5 m=19
